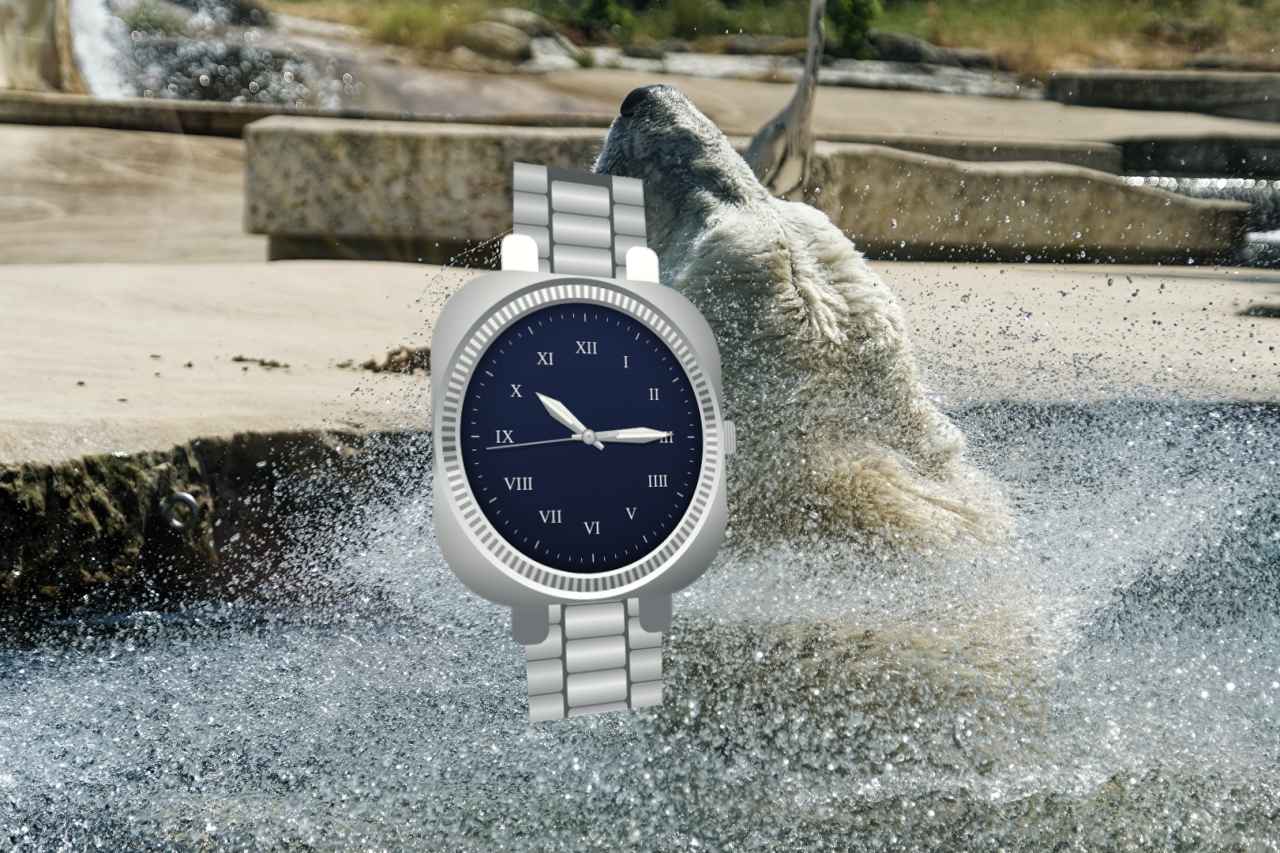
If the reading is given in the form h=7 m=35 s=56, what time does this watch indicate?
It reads h=10 m=14 s=44
